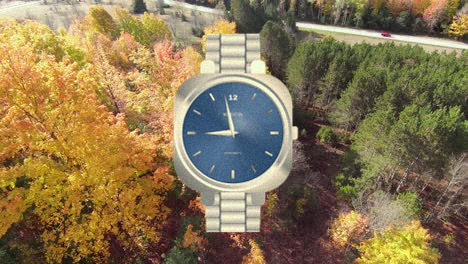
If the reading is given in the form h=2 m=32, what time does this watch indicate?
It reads h=8 m=58
